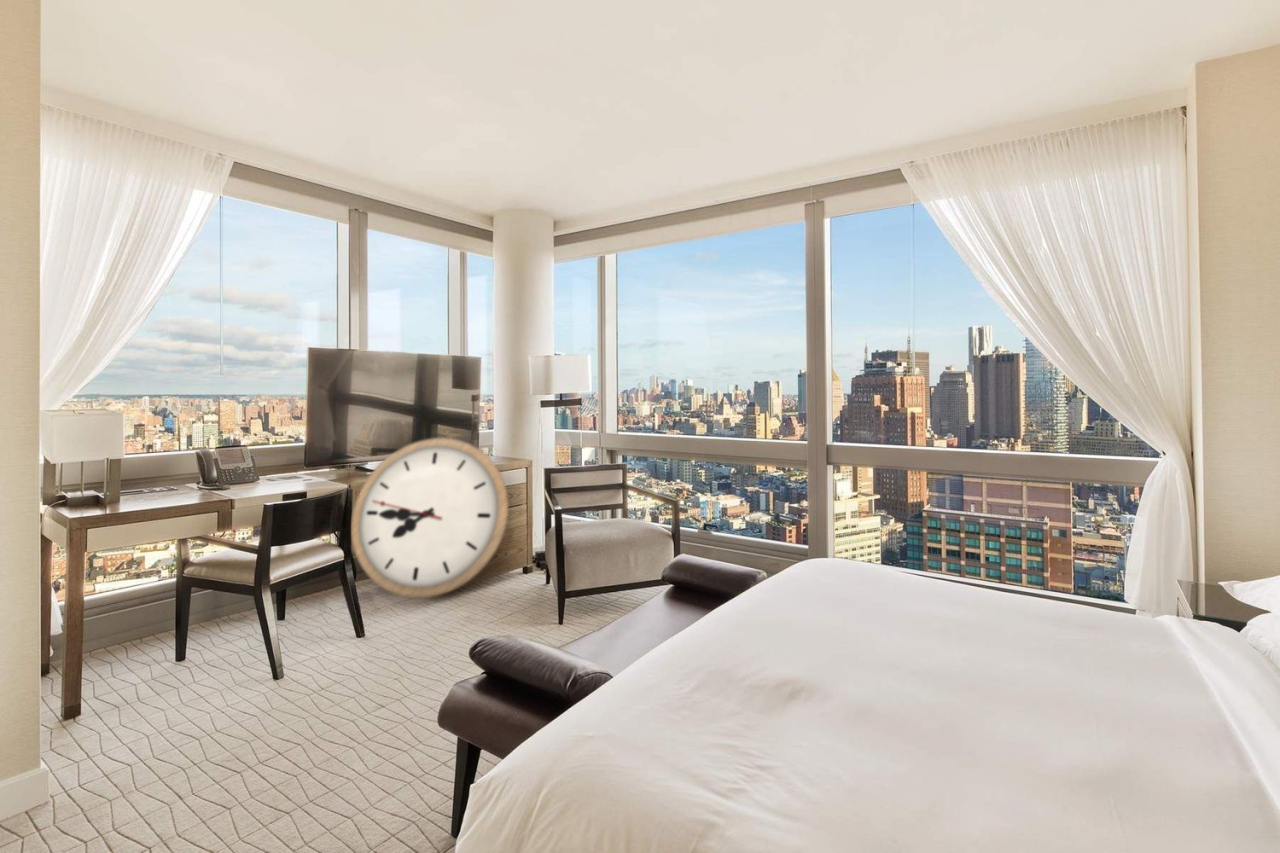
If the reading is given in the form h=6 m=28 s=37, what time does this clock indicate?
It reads h=7 m=44 s=47
